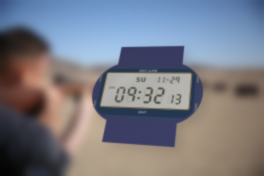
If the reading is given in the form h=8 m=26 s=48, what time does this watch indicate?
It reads h=9 m=32 s=13
